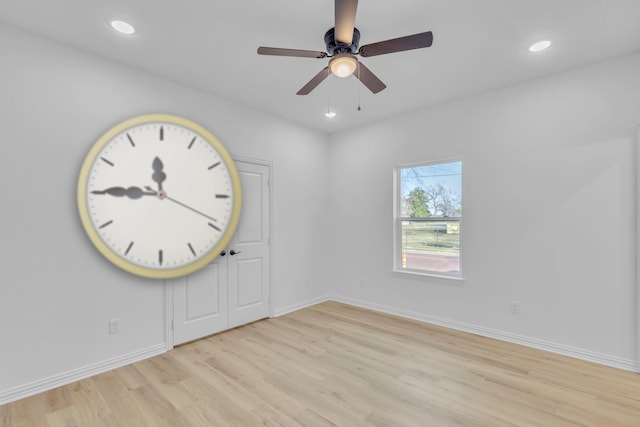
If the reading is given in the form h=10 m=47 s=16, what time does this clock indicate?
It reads h=11 m=45 s=19
